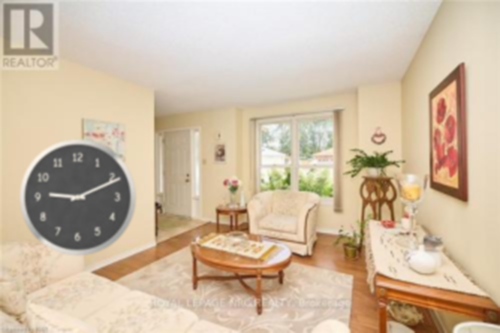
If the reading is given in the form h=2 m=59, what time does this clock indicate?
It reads h=9 m=11
